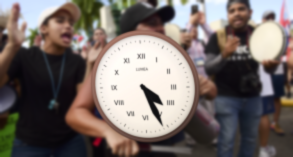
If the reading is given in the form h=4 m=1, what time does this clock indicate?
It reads h=4 m=26
